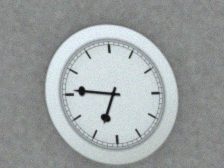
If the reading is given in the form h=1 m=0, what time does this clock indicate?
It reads h=6 m=46
